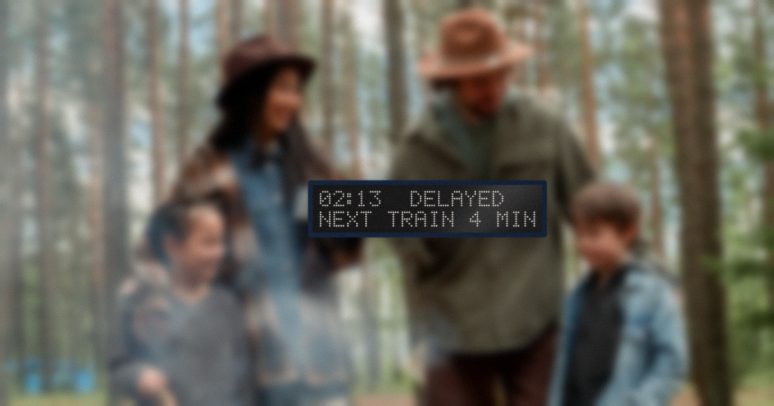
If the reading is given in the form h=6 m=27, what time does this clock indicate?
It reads h=2 m=13
